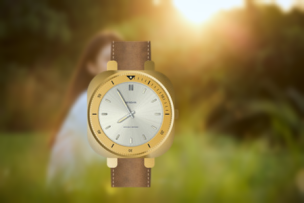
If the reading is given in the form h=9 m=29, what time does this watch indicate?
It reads h=7 m=55
